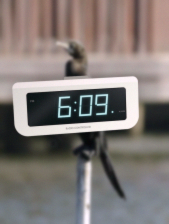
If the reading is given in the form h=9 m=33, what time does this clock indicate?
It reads h=6 m=9
